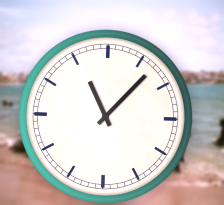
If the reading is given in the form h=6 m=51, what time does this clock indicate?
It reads h=11 m=7
